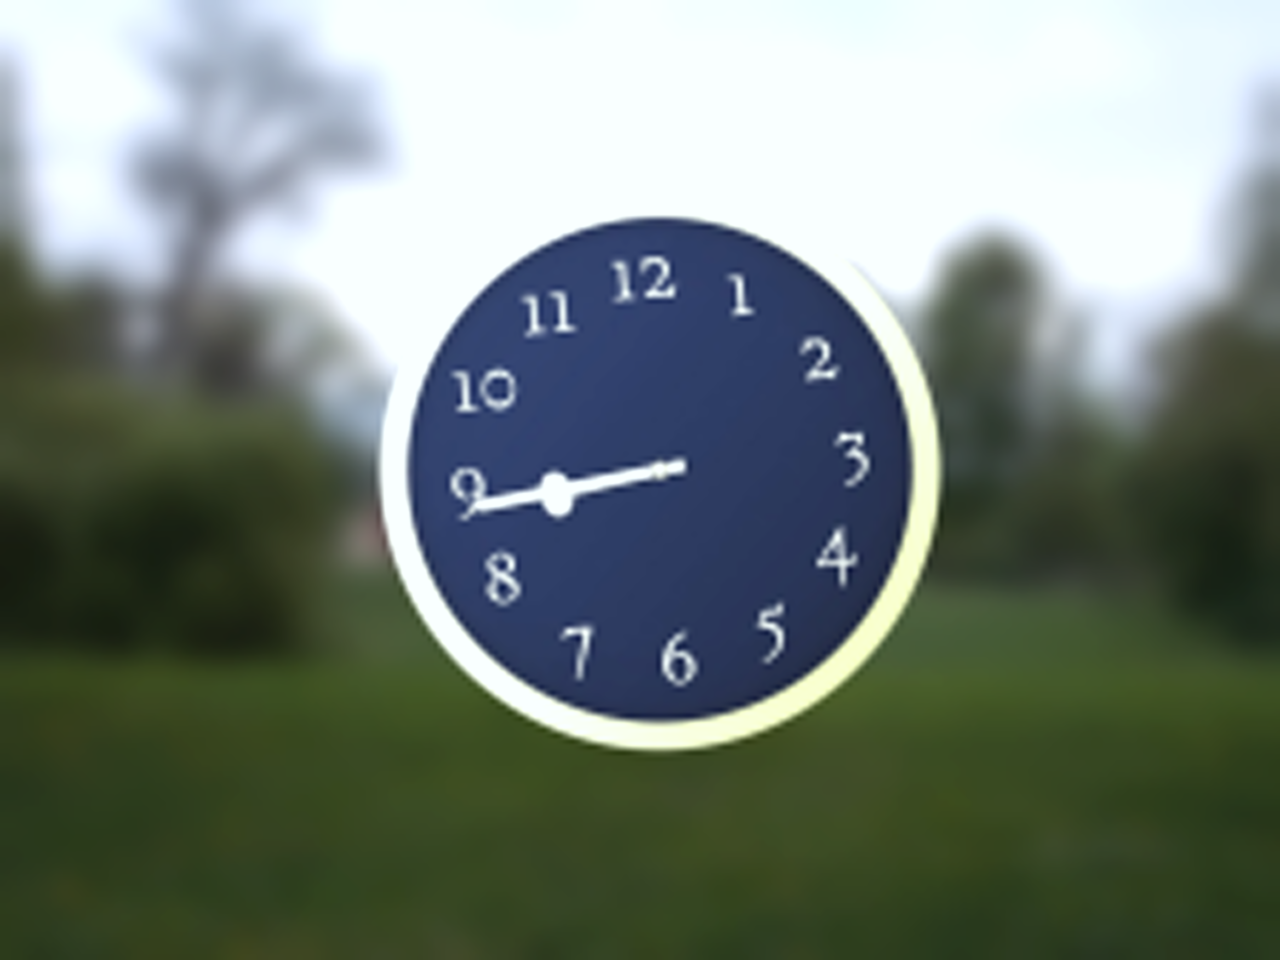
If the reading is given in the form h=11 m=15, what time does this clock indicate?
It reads h=8 m=44
